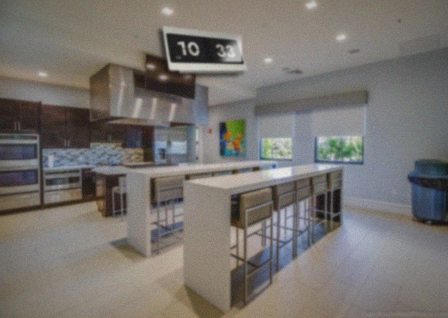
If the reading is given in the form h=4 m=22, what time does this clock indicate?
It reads h=10 m=33
